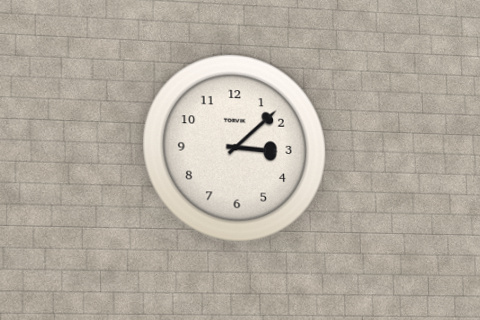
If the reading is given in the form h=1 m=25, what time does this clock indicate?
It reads h=3 m=8
